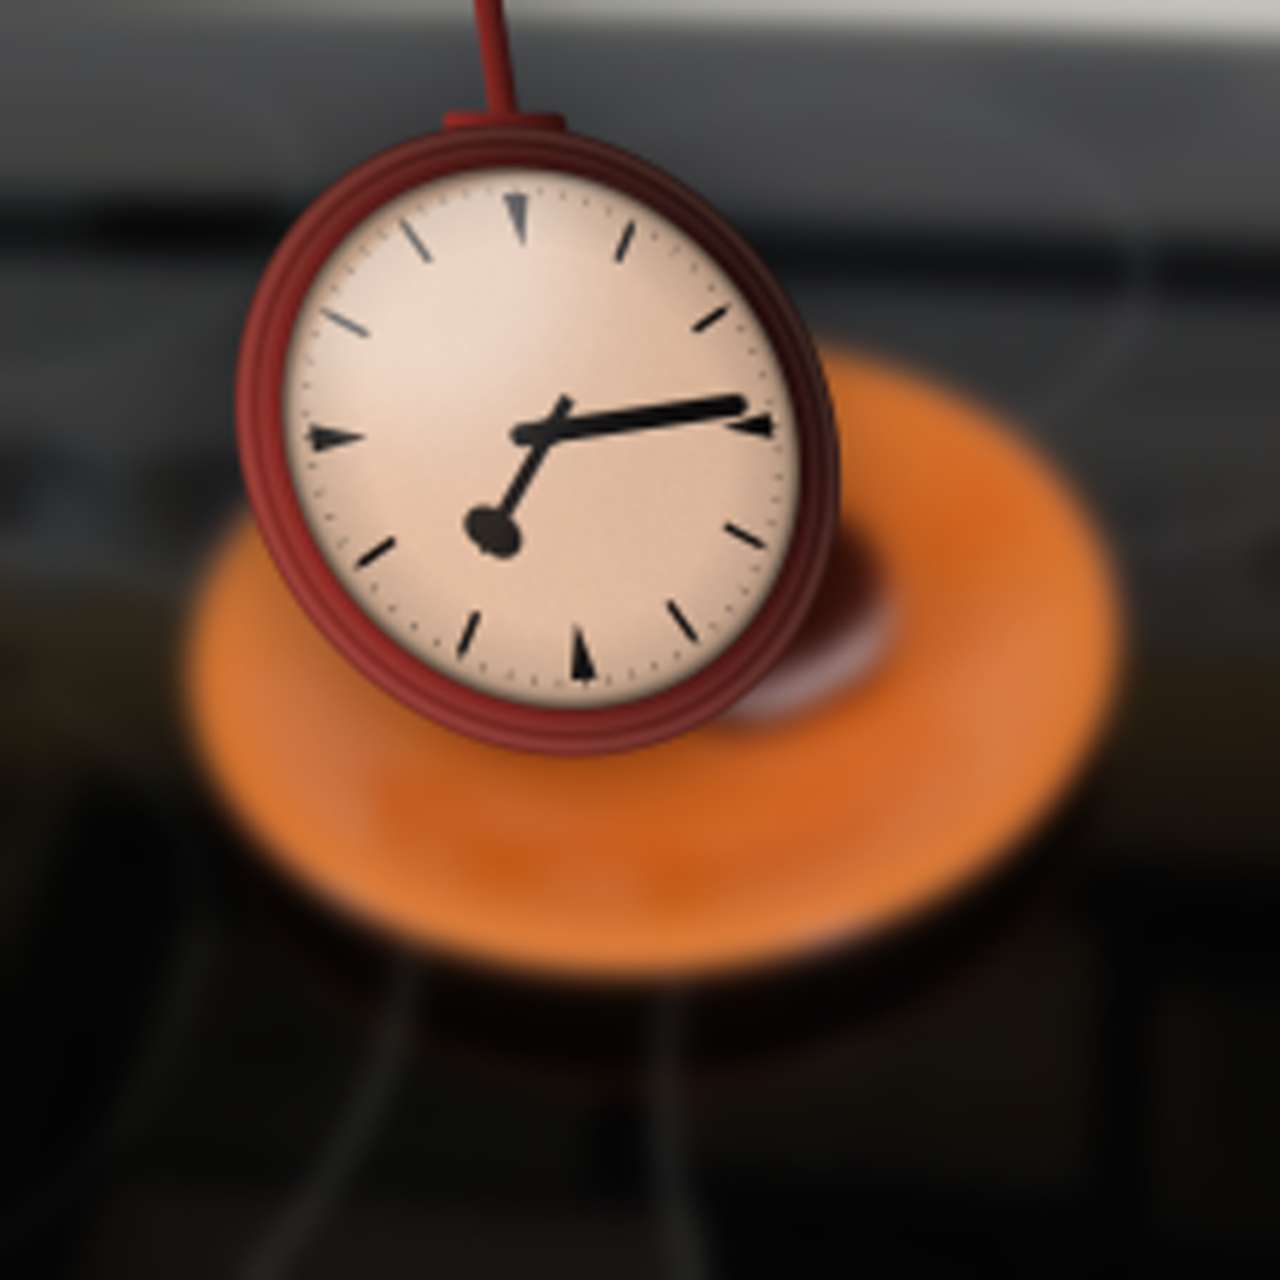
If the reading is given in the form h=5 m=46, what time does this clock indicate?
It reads h=7 m=14
